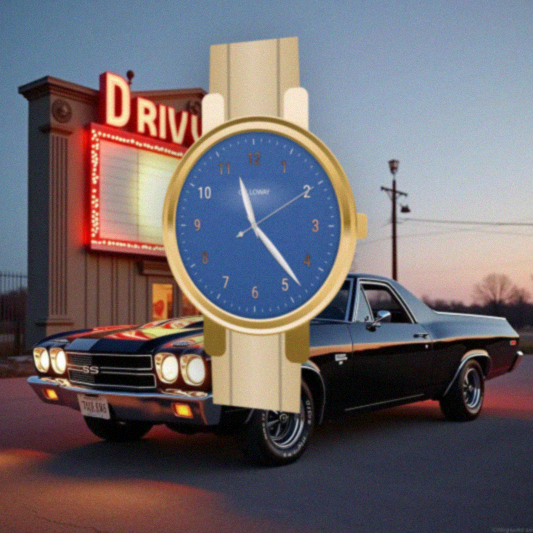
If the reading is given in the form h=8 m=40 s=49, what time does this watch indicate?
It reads h=11 m=23 s=10
